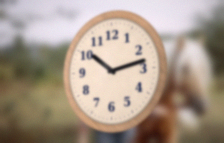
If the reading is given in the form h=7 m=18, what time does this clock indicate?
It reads h=10 m=13
